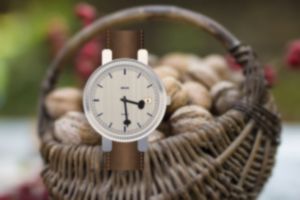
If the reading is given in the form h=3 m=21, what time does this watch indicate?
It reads h=3 m=29
